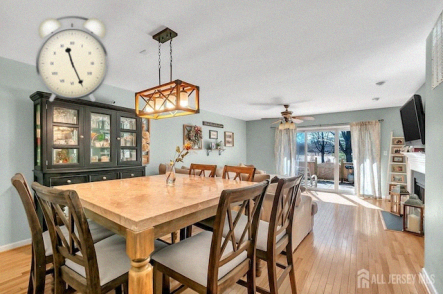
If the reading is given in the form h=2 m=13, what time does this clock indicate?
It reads h=11 m=26
